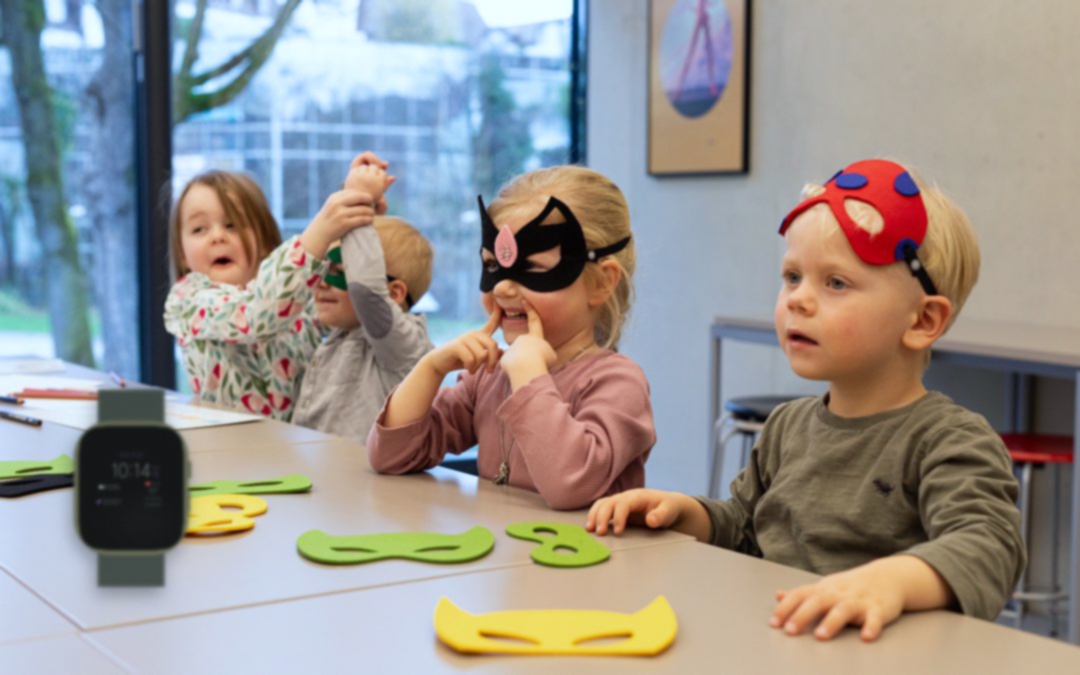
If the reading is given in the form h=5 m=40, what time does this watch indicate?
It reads h=10 m=14
